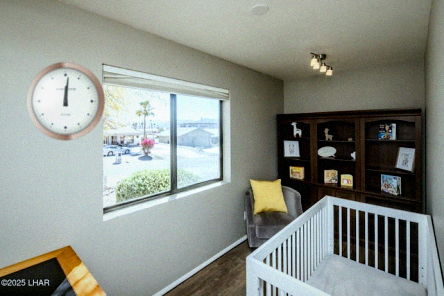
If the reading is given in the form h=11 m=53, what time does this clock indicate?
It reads h=12 m=1
